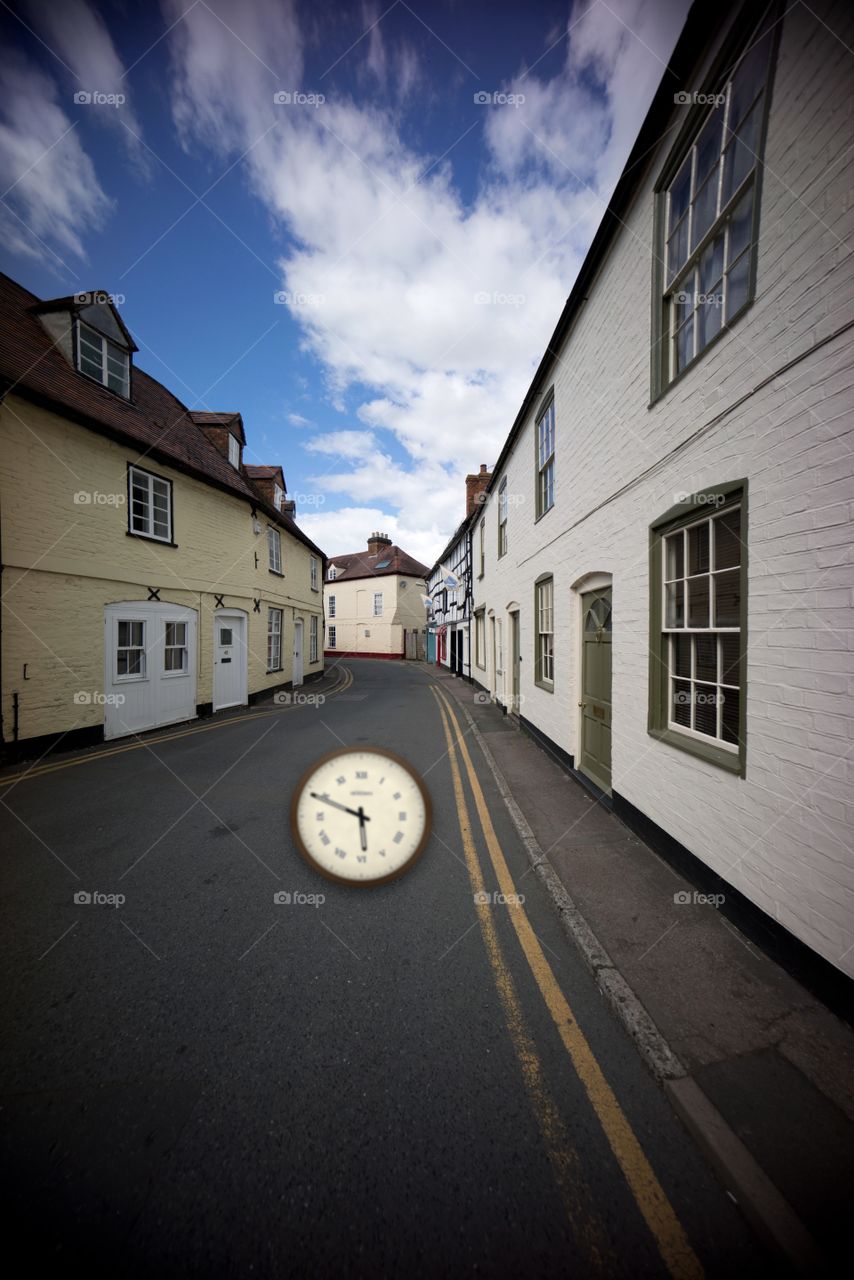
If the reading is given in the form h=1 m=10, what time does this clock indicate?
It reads h=5 m=49
